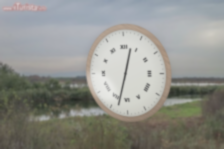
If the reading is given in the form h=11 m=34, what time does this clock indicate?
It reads h=12 m=33
